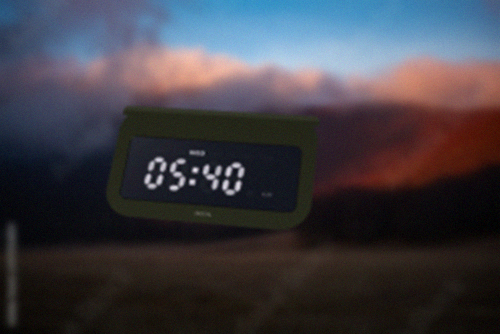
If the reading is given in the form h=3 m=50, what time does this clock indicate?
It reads h=5 m=40
